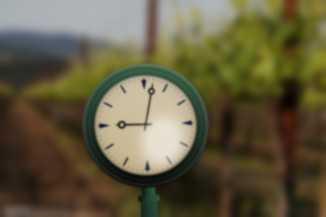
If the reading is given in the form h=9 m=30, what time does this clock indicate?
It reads h=9 m=2
